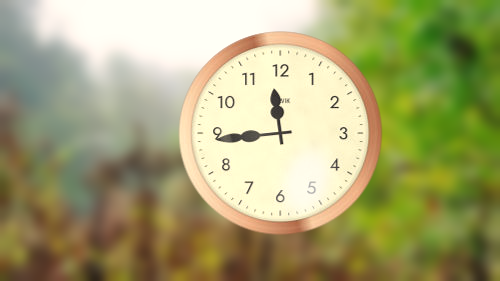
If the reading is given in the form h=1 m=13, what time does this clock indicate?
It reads h=11 m=44
